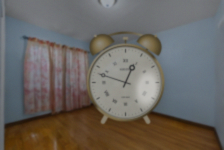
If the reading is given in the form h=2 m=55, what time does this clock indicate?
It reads h=12 m=48
